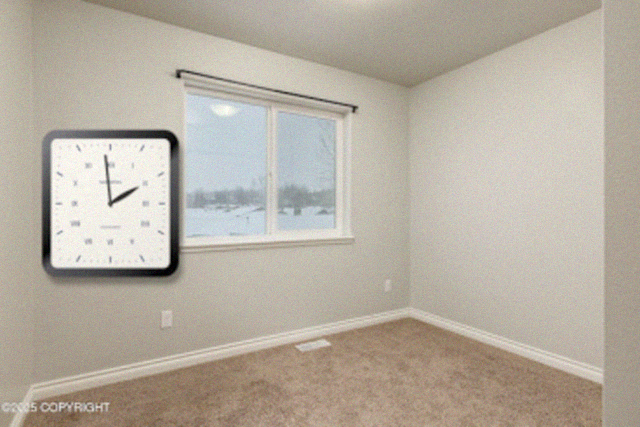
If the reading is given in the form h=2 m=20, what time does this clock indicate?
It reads h=1 m=59
